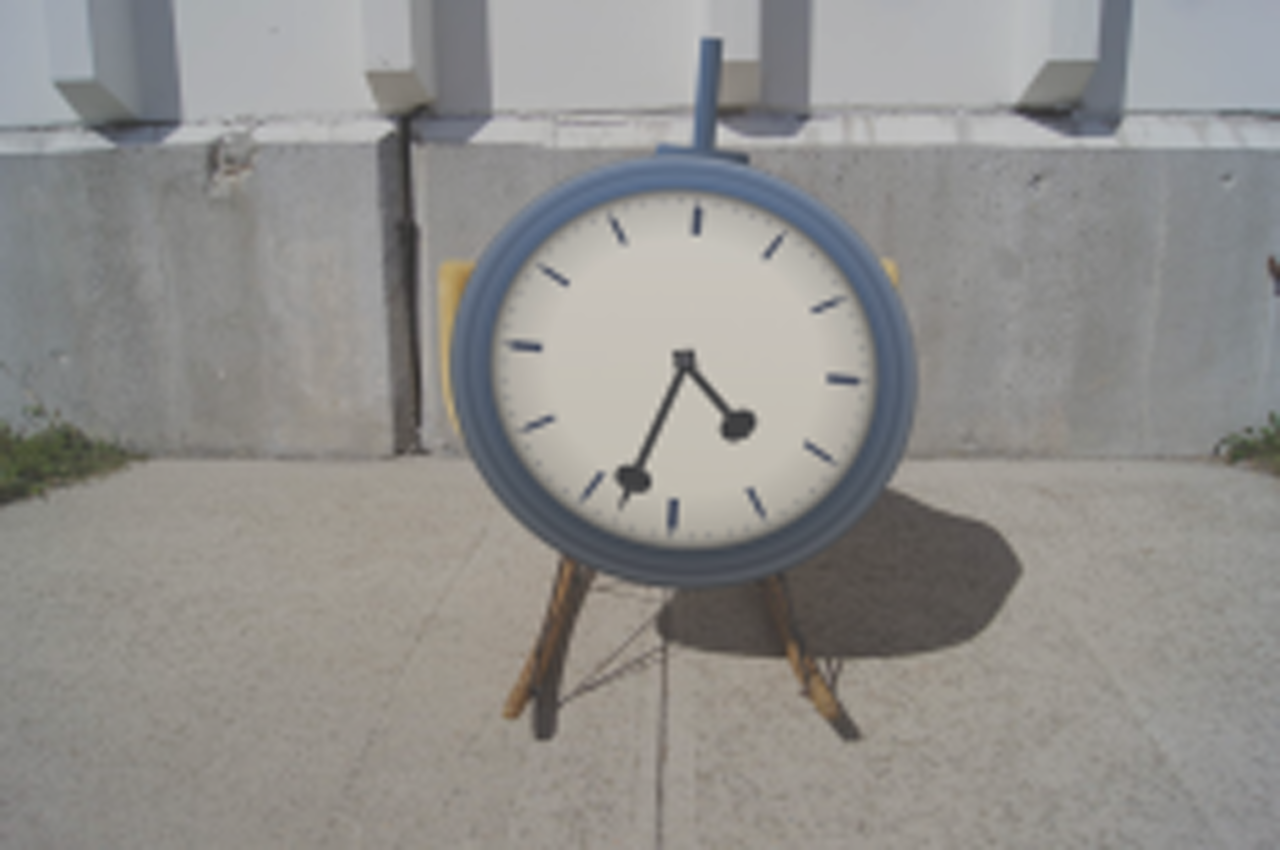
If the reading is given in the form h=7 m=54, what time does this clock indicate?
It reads h=4 m=33
